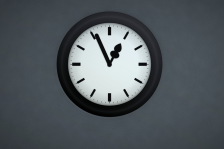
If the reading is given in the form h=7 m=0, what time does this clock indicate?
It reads h=12 m=56
